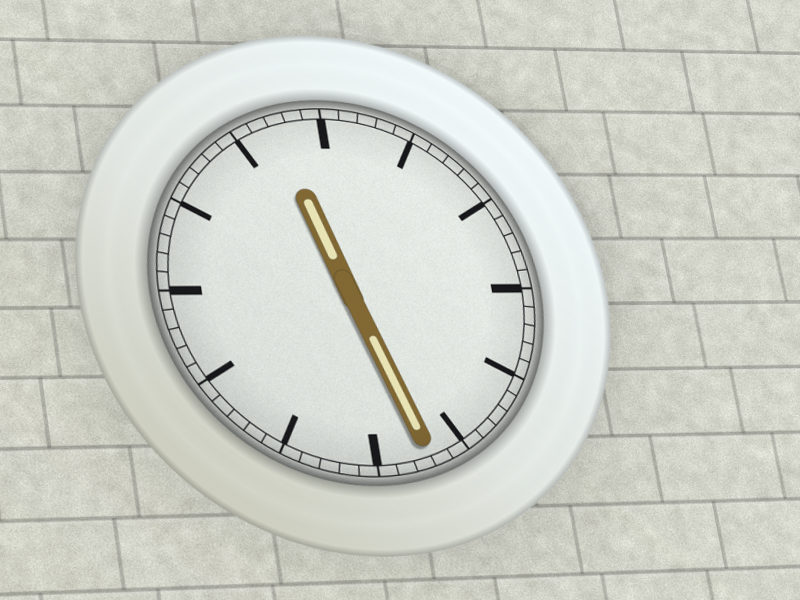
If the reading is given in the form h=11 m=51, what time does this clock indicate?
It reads h=11 m=27
